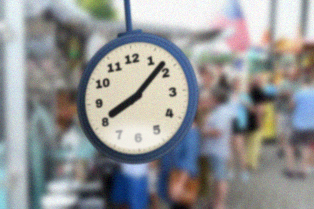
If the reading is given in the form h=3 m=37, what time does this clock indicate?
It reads h=8 m=8
